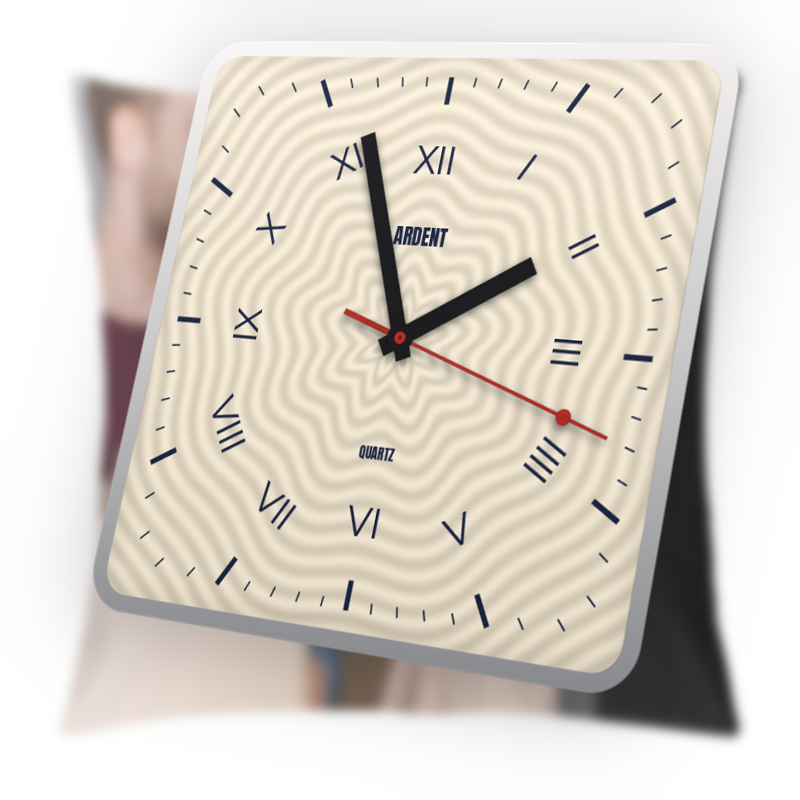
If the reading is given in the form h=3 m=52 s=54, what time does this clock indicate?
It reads h=1 m=56 s=18
